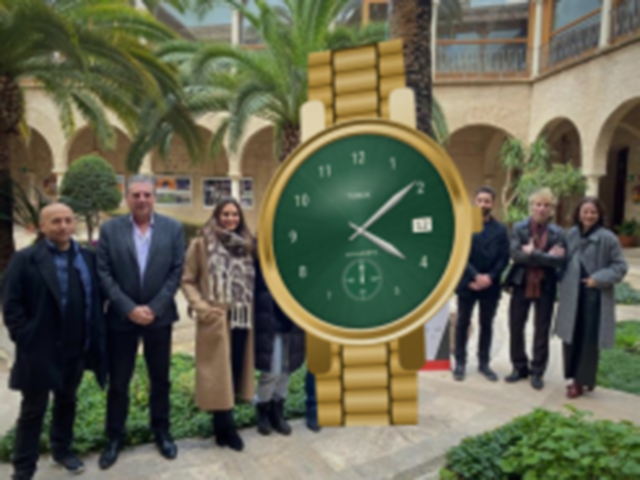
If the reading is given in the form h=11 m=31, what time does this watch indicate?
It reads h=4 m=9
